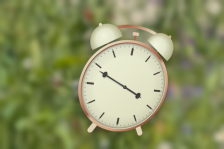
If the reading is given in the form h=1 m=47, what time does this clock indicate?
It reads h=3 m=49
